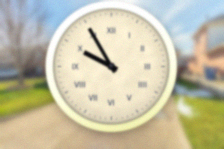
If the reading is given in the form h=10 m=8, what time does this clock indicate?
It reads h=9 m=55
